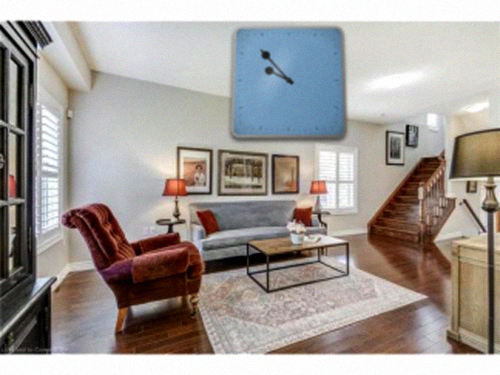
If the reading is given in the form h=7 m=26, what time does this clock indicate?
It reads h=9 m=53
